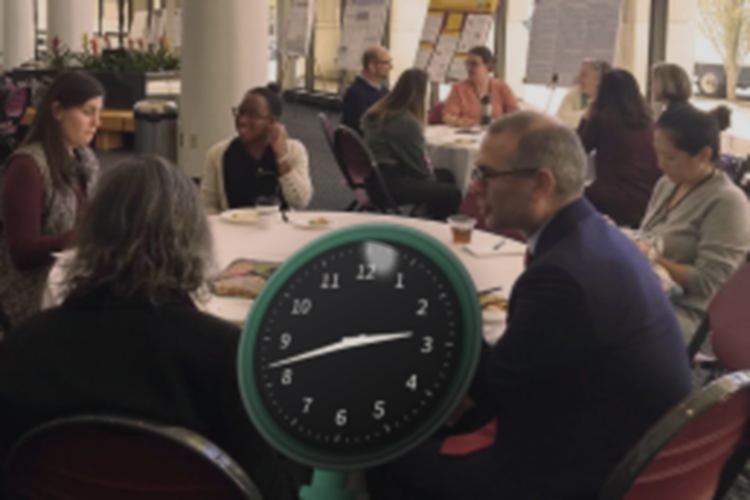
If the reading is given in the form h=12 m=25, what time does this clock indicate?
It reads h=2 m=42
